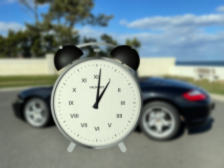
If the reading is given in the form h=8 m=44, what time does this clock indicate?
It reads h=1 m=1
